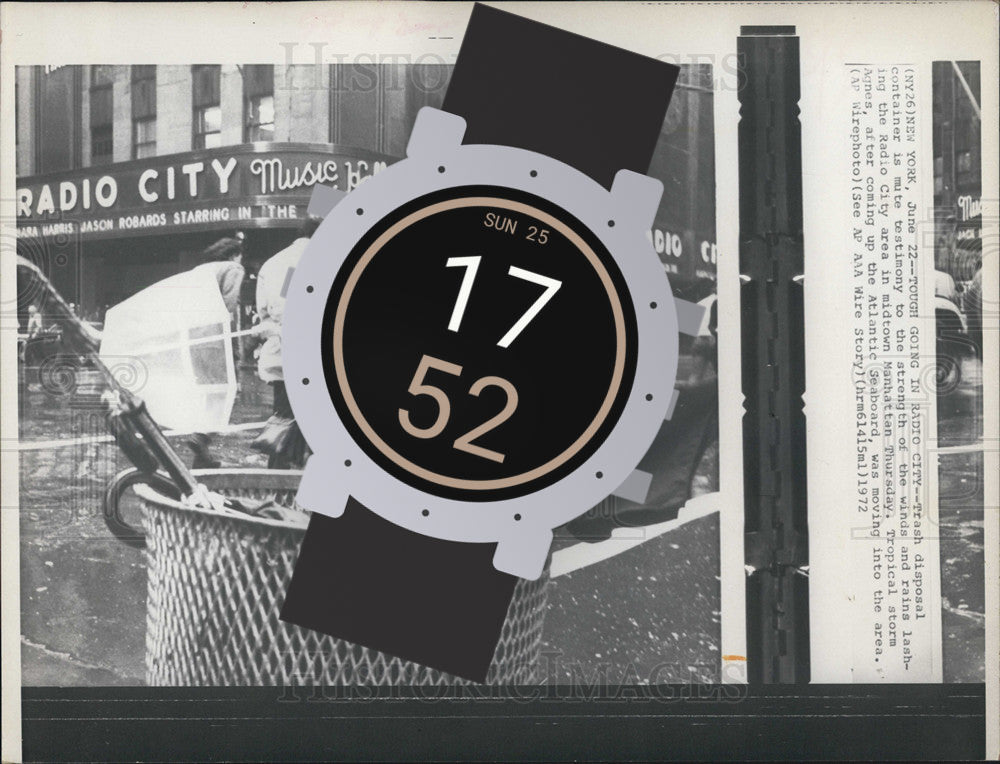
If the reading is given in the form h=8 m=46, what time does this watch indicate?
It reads h=17 m=52
